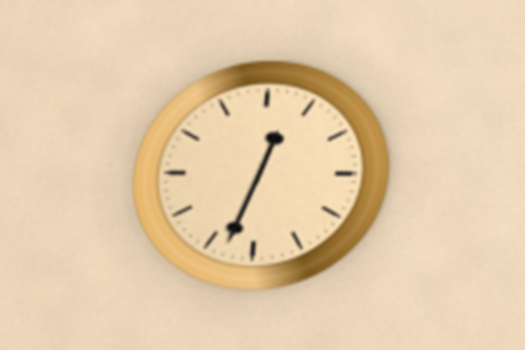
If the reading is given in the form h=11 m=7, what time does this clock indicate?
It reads h=12 m=33
